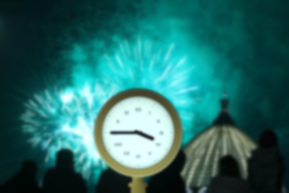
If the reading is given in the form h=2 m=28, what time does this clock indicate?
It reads h=3 m=45
